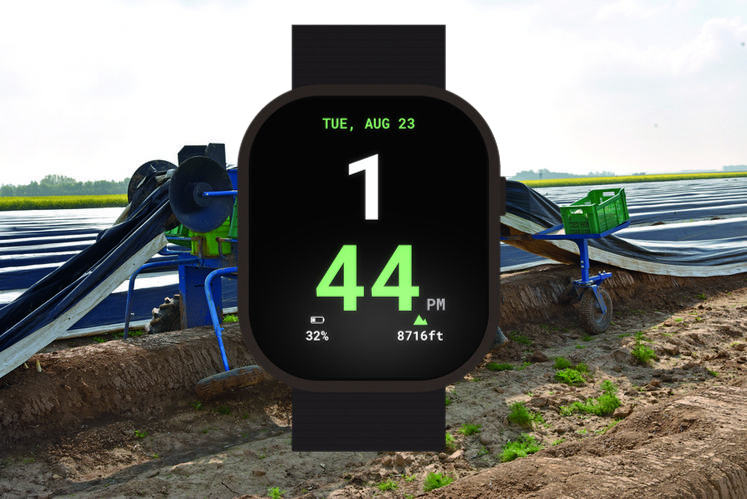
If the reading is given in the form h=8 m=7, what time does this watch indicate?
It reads h=1 m=44
